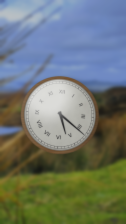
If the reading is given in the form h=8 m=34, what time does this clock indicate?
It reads h=5 m=21
